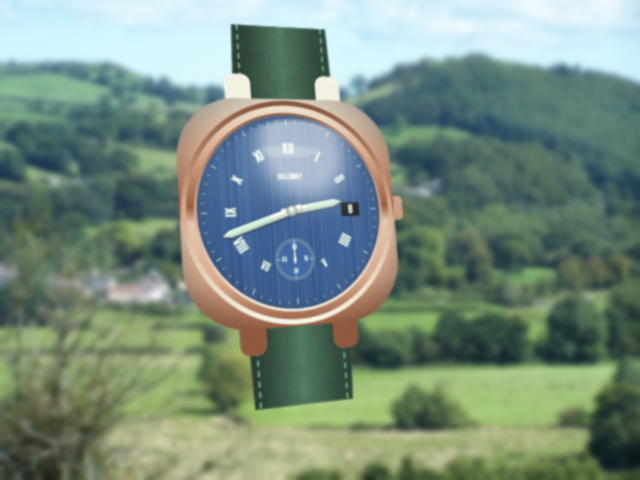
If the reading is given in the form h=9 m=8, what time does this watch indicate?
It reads h=2 m=42
